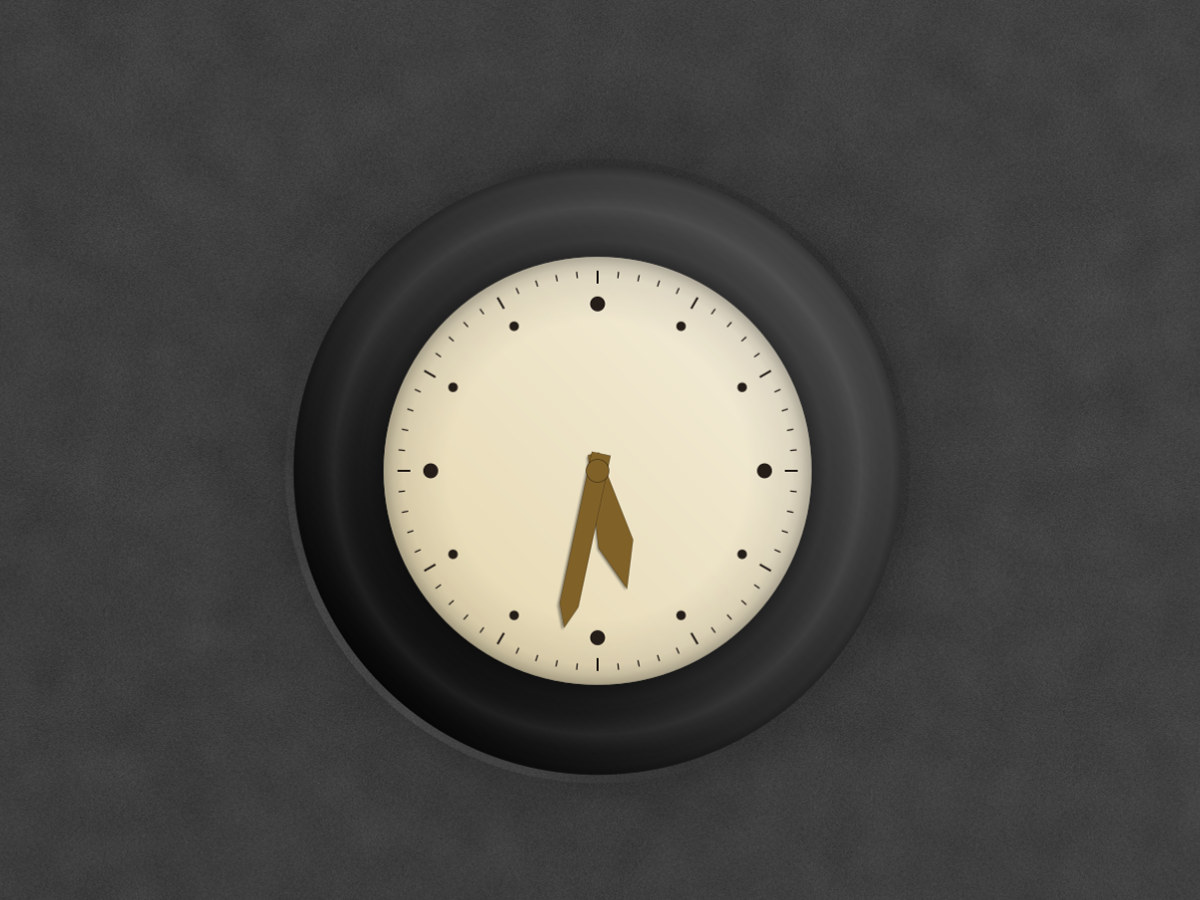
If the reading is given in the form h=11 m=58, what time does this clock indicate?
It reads h=5 m=32
